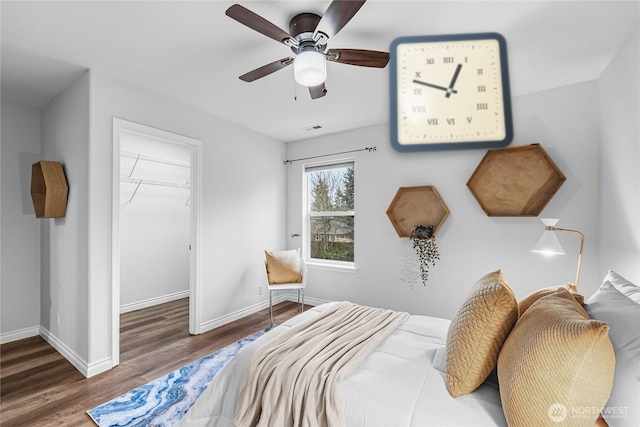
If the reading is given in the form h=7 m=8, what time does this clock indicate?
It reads h=12 m=48
